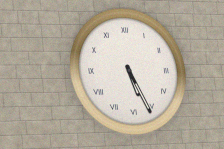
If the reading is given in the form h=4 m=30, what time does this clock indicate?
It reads h=5 m=26
